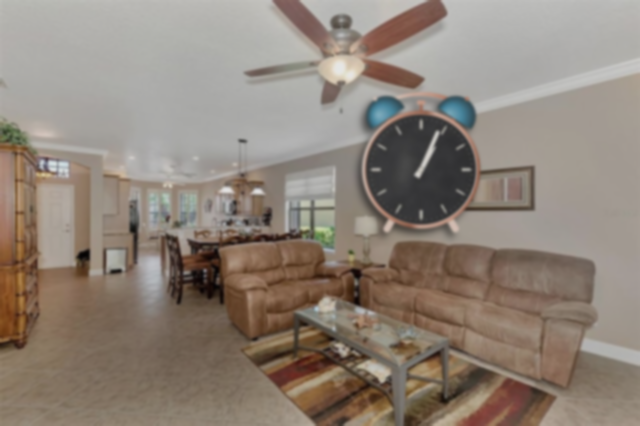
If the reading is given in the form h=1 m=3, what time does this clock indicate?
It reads h=1 m=4
